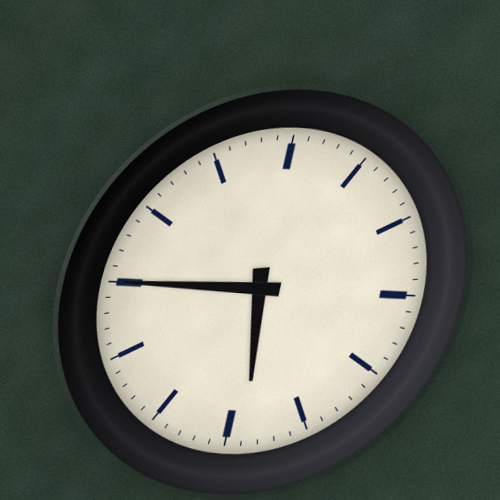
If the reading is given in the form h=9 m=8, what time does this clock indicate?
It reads h=5 m=45
